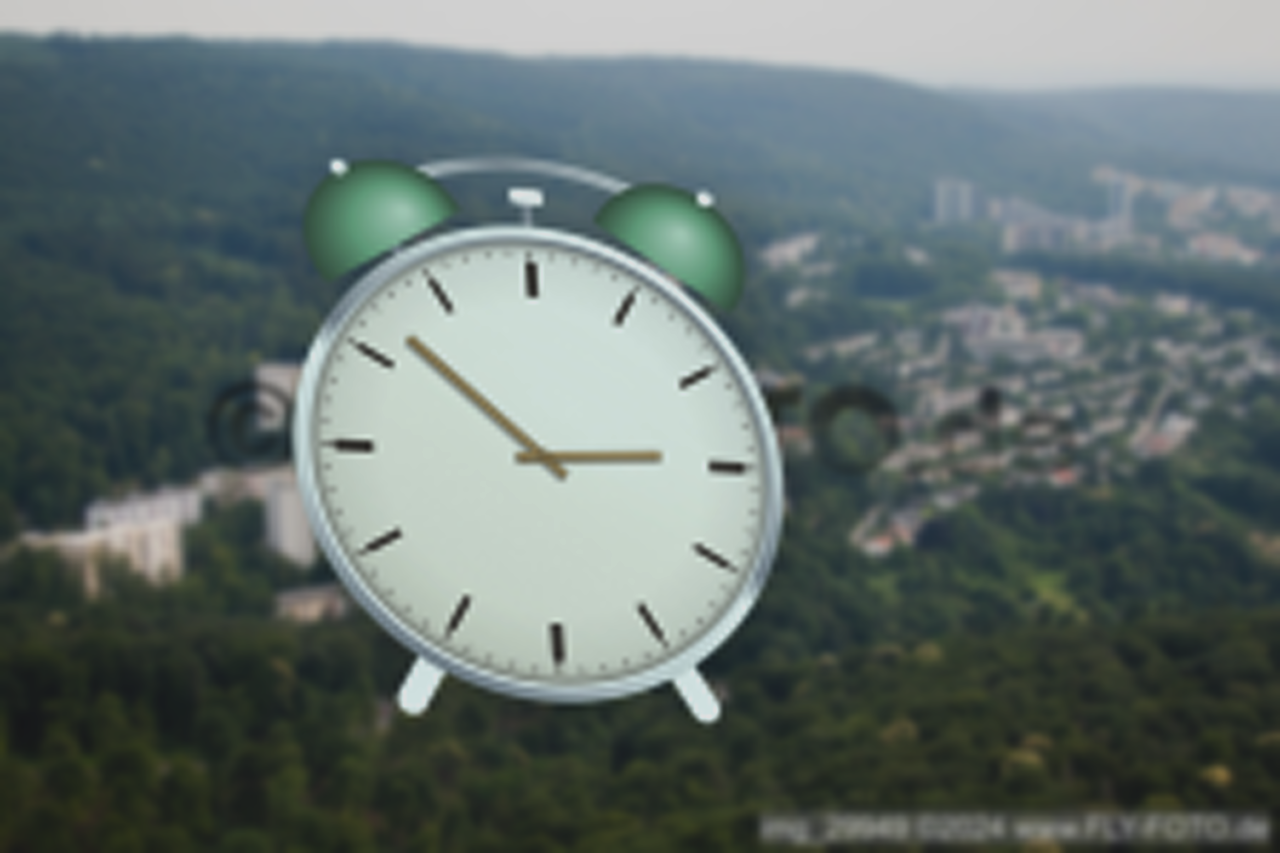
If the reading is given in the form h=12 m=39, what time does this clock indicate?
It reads h=2 m=52
